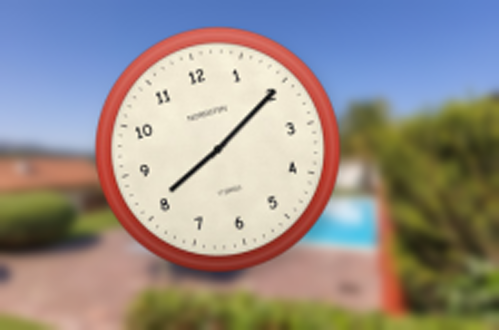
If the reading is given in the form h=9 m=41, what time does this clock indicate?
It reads h=8 m=10
